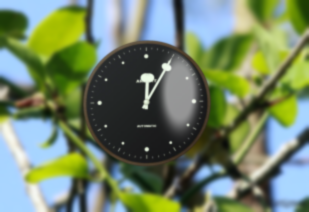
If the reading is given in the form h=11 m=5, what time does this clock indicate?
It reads h=12 m=5
